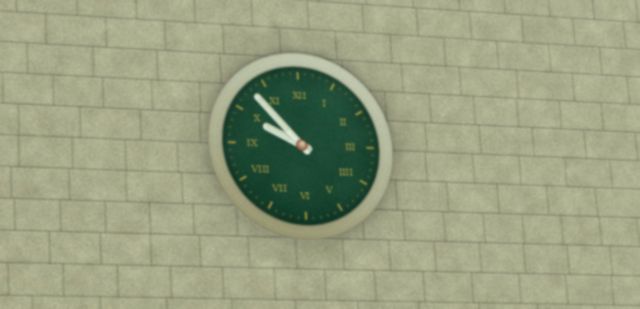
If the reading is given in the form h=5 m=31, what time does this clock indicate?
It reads h=9 m=53
